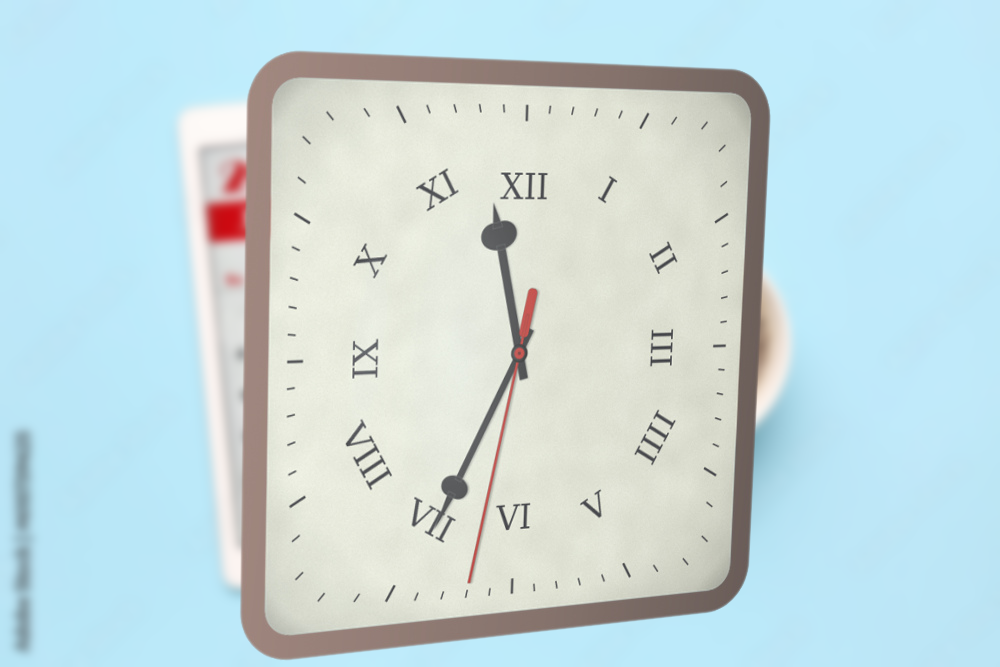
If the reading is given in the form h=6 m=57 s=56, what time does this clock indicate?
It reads h=11 m=34 s=32
